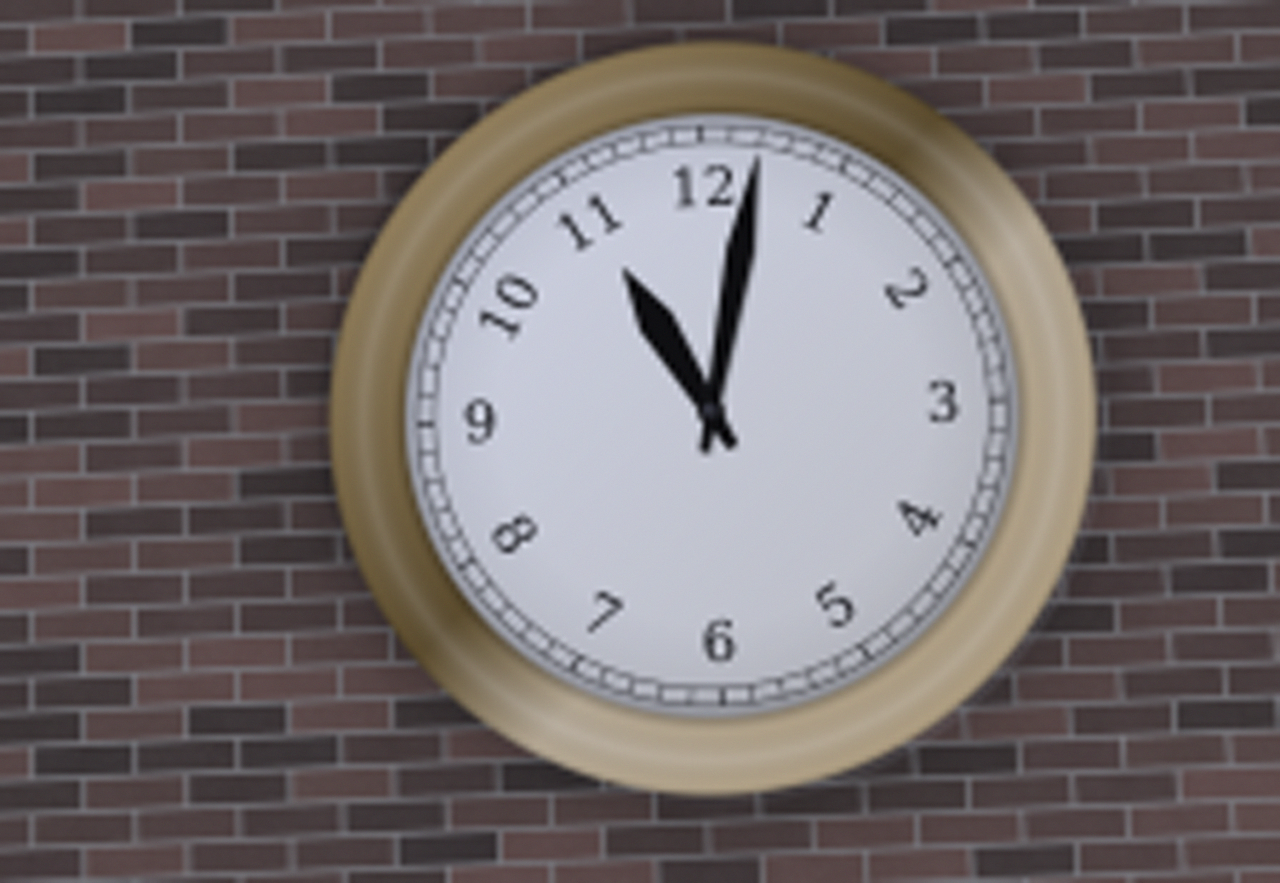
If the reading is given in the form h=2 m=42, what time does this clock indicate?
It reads h=11 m=2
